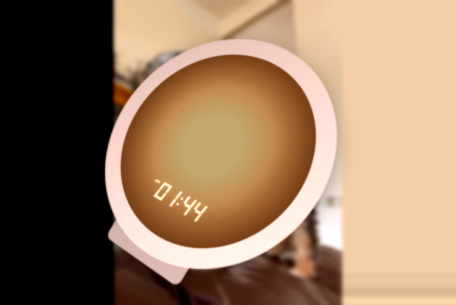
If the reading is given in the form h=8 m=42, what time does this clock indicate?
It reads h=1 m=44
